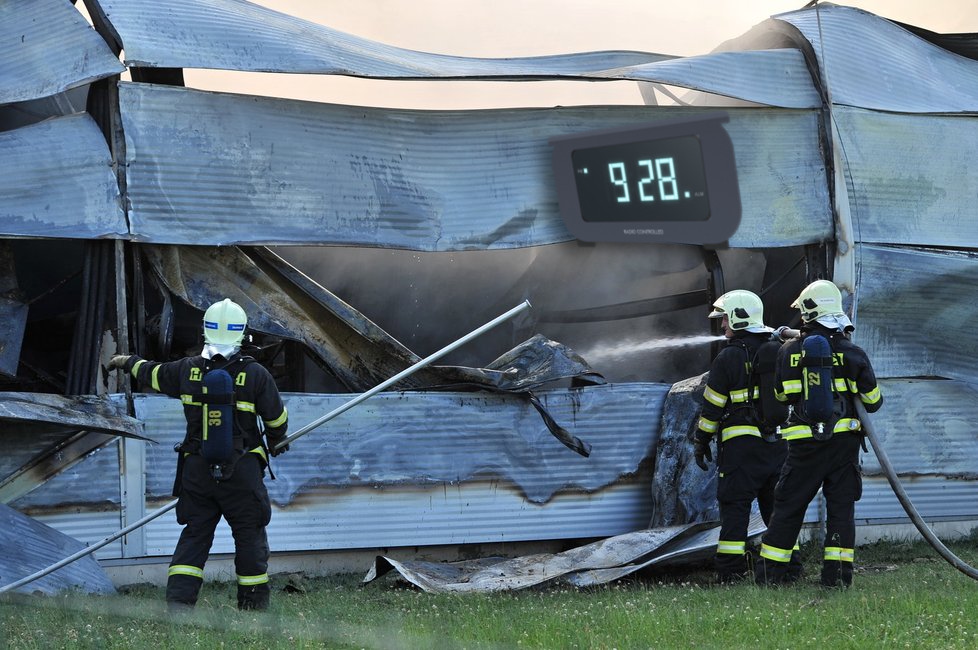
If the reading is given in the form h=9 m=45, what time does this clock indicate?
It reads h=9 m=28
